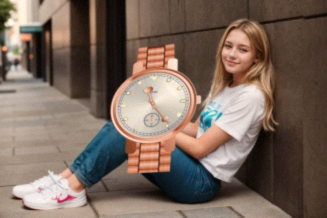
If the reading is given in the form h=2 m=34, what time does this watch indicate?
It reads h=11 m=24
